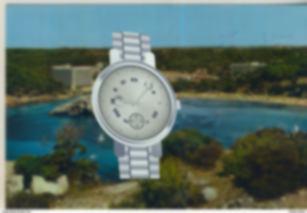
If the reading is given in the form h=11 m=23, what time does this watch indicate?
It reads h=9 m=7
